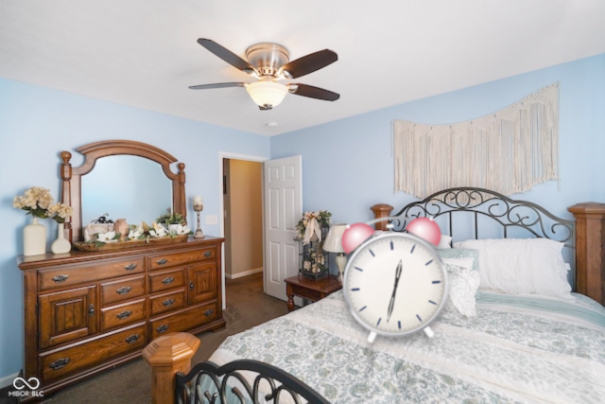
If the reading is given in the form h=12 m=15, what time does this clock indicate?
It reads h=12 m=33
